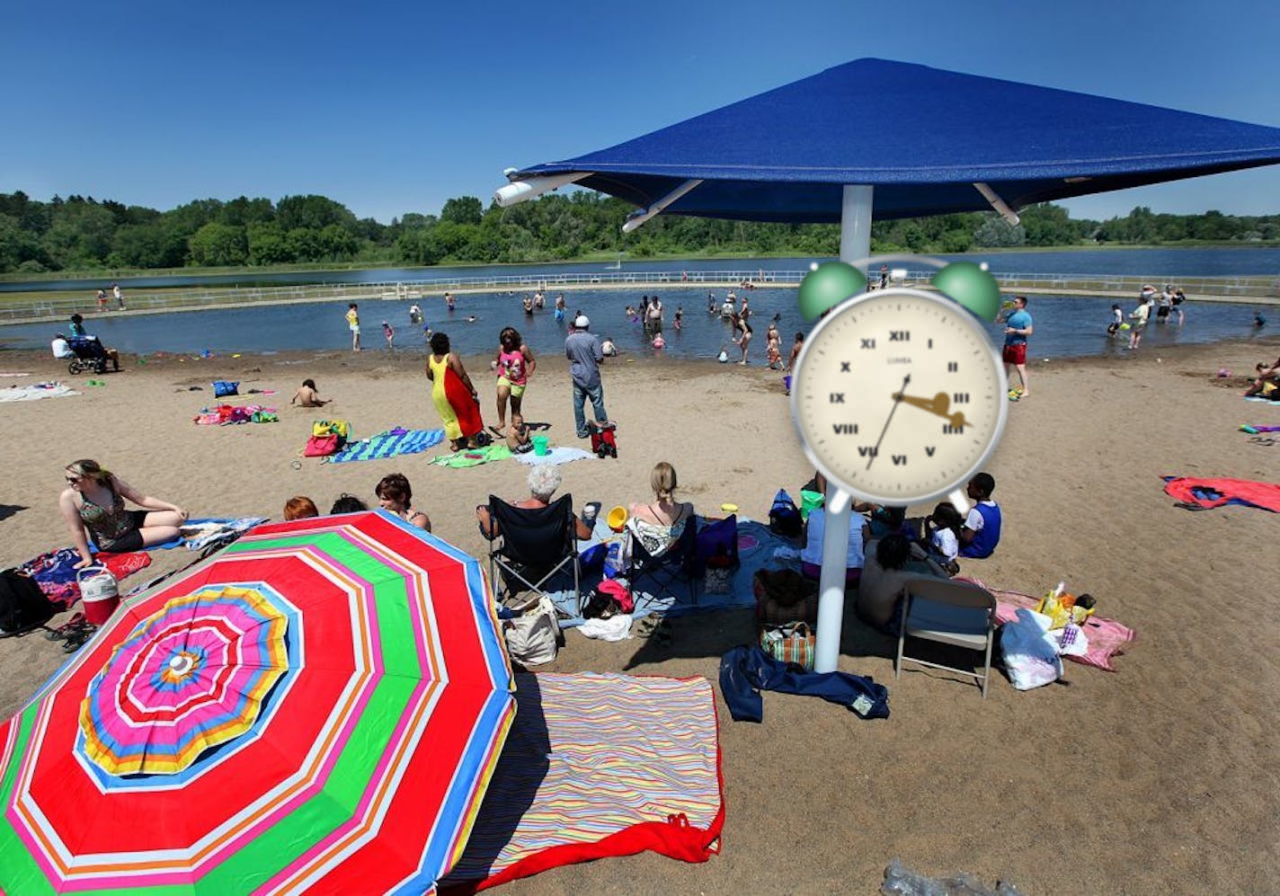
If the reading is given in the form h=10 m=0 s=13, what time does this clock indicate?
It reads h=3 m=18 s=34
